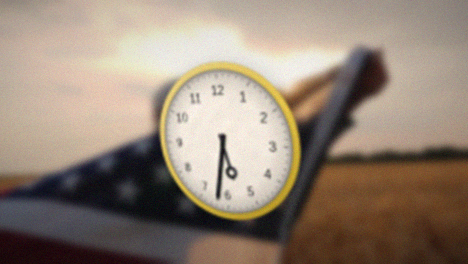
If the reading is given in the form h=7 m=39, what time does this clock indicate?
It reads h=5 m=32
